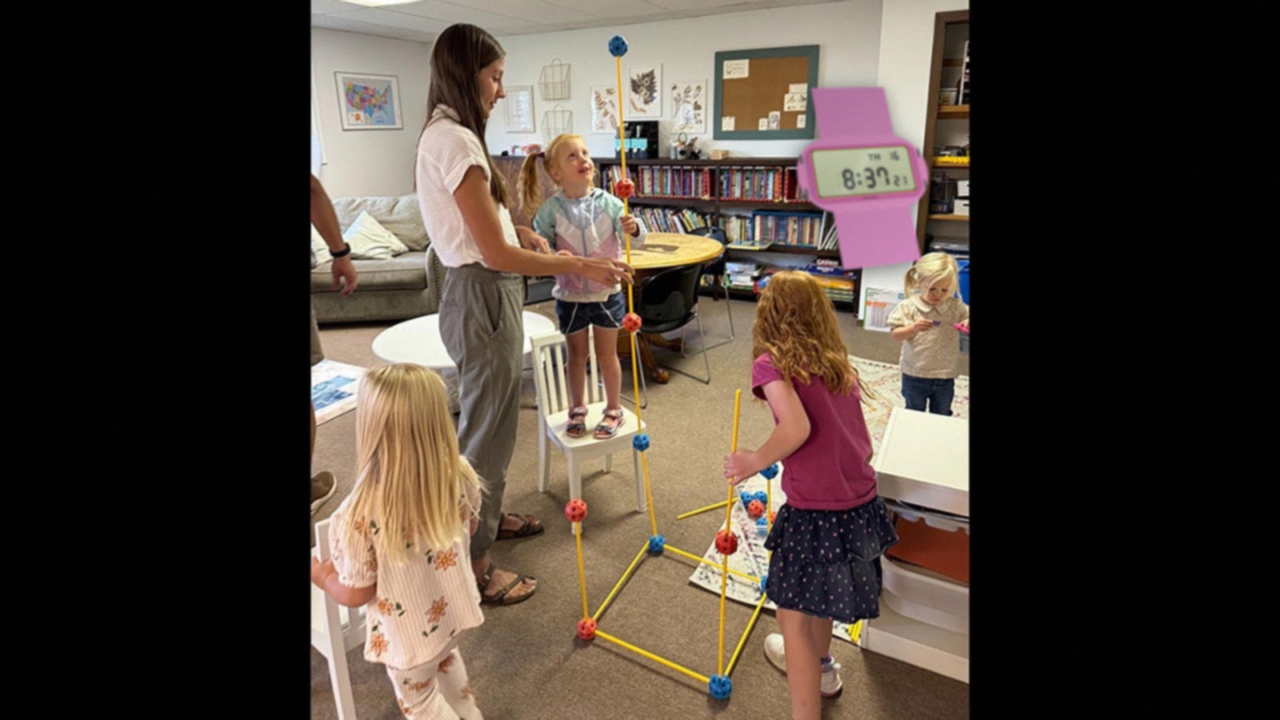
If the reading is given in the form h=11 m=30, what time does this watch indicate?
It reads h=8 m=37
